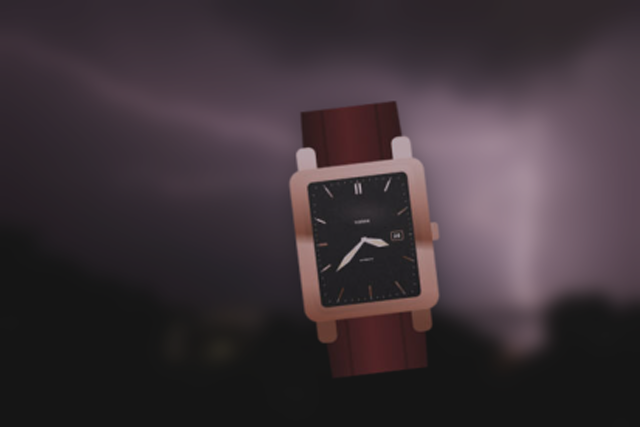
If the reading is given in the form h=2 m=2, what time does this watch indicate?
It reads h=3 m=38
